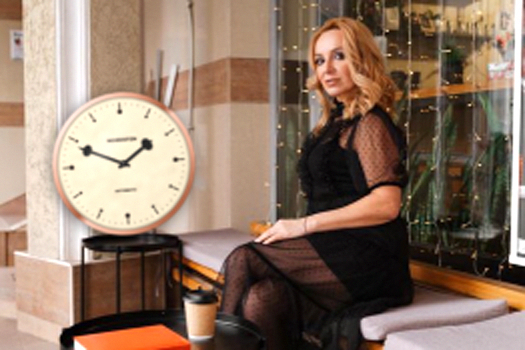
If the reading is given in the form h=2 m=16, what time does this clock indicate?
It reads h=1 m=49
